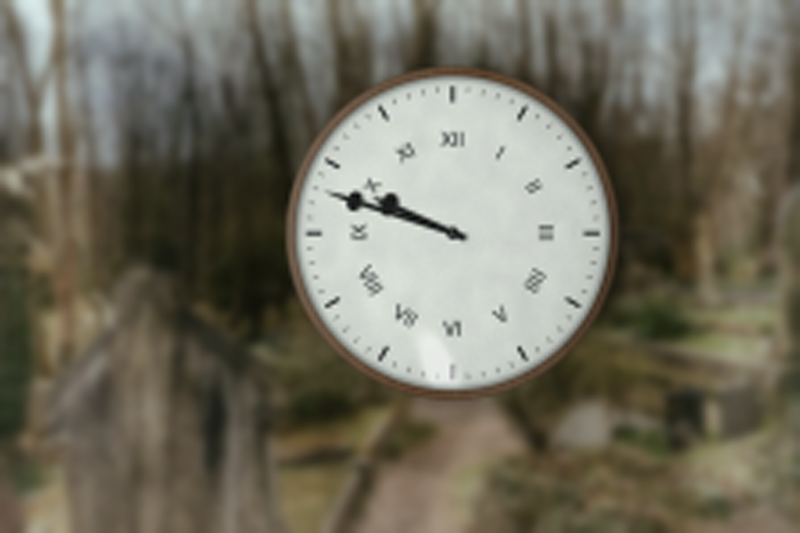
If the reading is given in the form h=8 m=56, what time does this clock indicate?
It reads h=9 m=48
